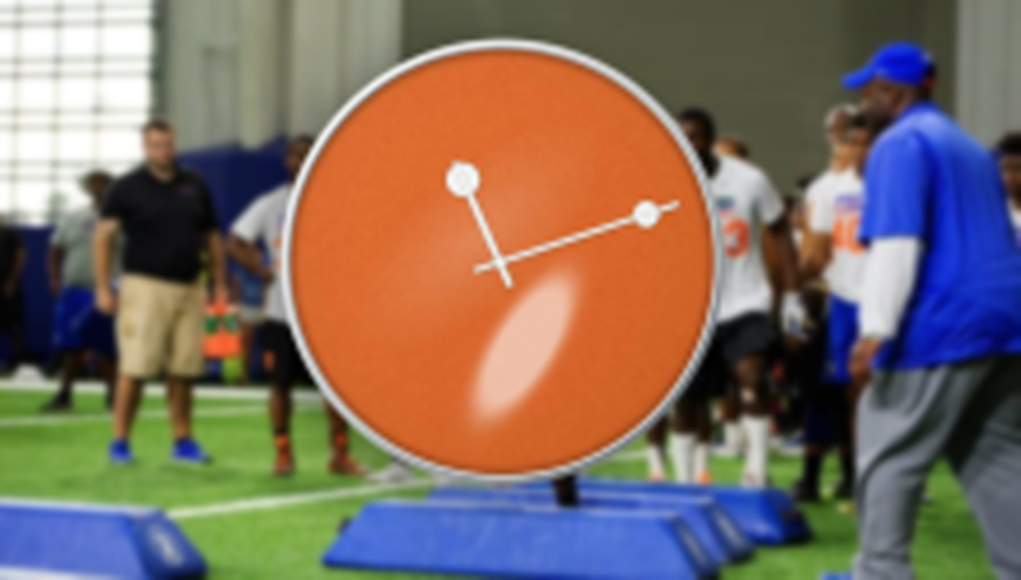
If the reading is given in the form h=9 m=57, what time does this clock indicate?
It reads h=11 m=12
